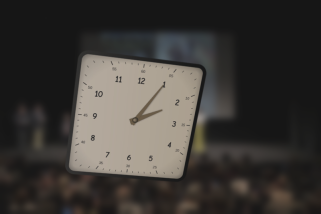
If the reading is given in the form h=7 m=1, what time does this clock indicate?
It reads h=2 m=5
